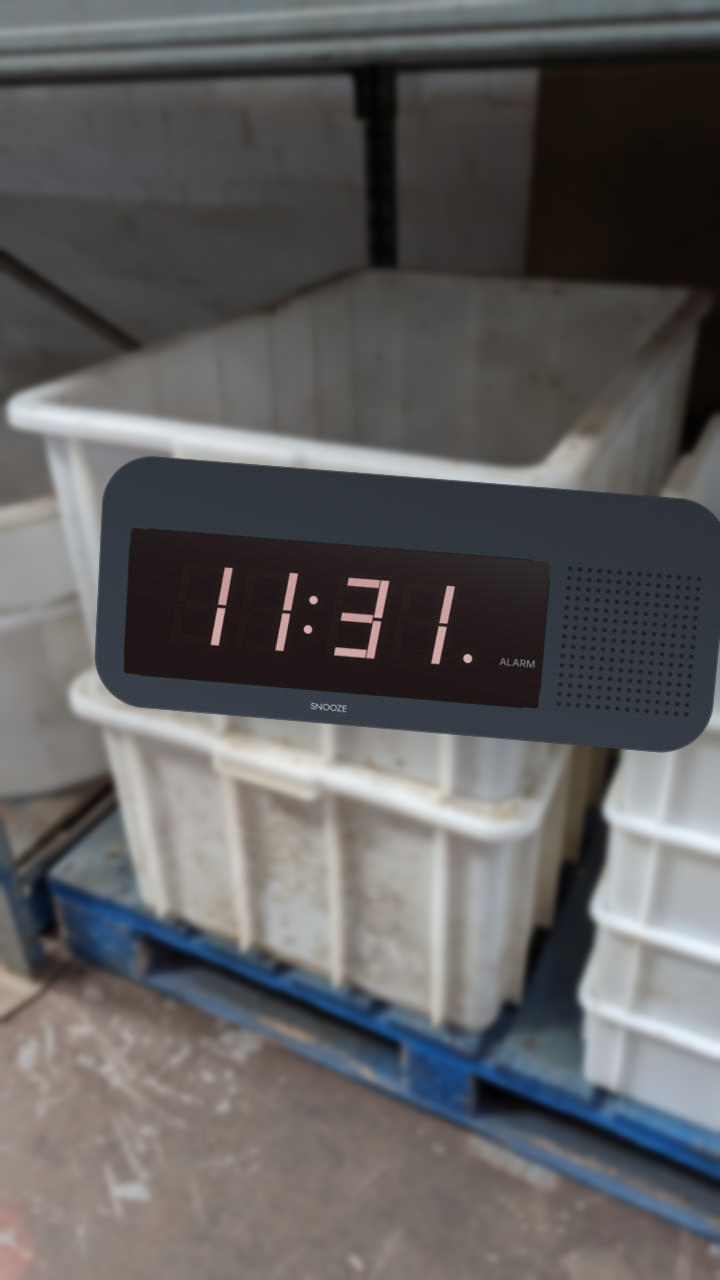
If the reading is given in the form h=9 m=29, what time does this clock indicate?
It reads h=11 m=31
